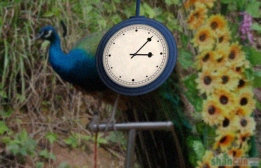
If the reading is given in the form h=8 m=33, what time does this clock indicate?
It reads h=3 m=7
